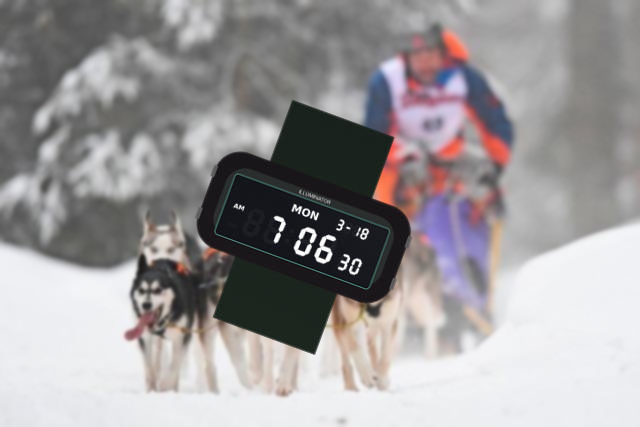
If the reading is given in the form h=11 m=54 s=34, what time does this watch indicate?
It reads h=7 m=6 s=30
